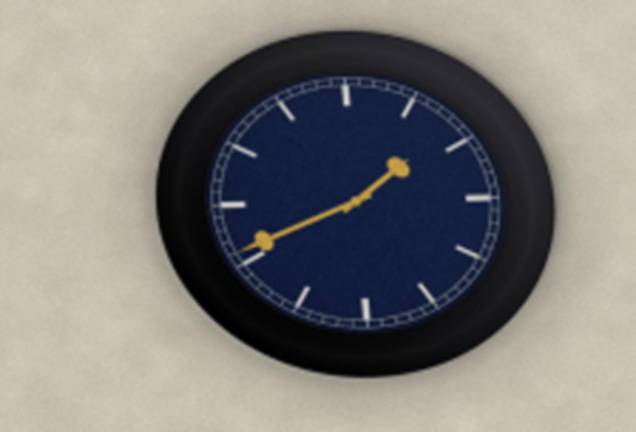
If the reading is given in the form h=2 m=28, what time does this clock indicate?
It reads h=1 m=41
